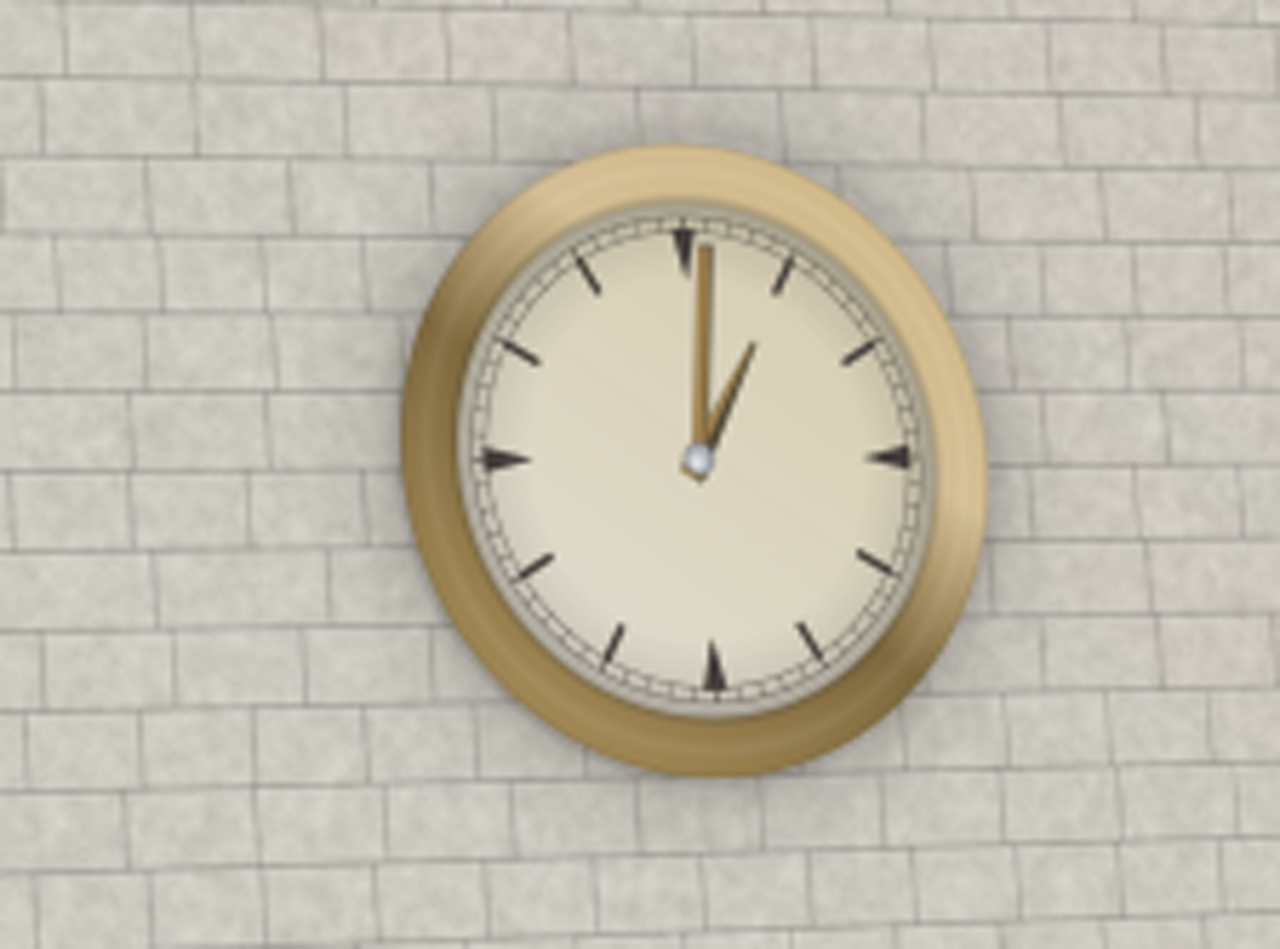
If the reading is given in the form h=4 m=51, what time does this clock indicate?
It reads h=1 m=1
